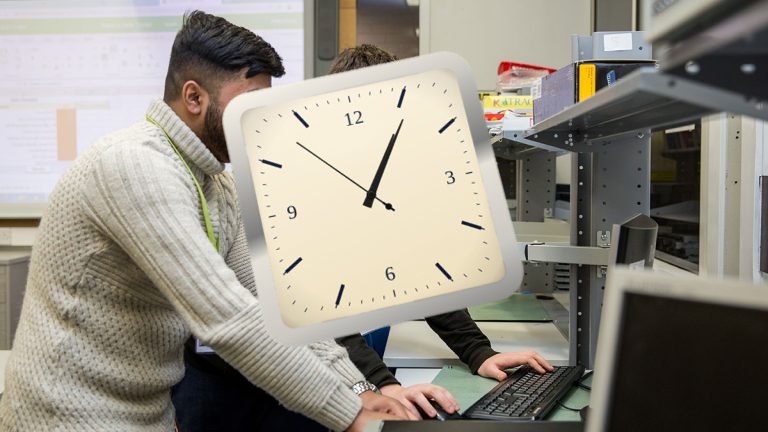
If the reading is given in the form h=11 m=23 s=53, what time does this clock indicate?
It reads h=1 m=5 s=53
